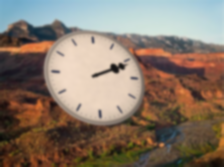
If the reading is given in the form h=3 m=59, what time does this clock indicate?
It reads h=2 m=11
